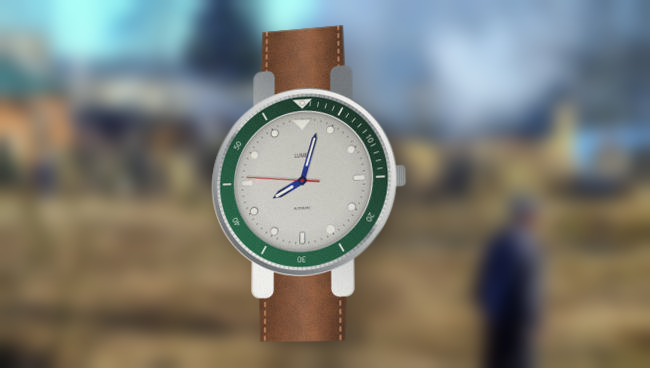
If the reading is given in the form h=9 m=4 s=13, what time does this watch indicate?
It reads h=8 m=2 s=46
